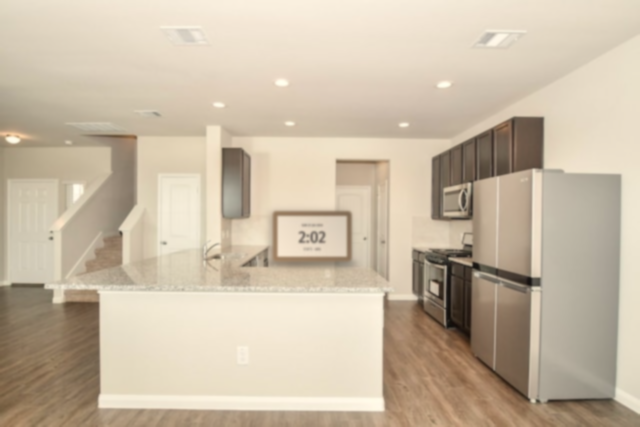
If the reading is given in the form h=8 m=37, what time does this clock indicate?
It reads h=2 m=2
